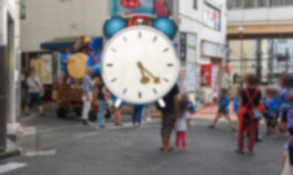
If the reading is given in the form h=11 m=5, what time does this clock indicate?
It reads h=5 m=22
